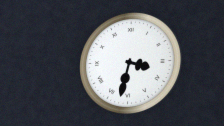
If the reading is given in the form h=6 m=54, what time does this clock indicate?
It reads h=3 m=32
